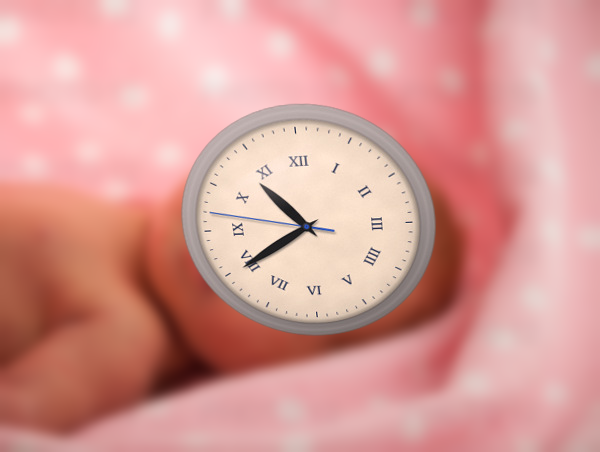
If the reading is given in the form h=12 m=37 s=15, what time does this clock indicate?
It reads h=10 m=39 s=47
